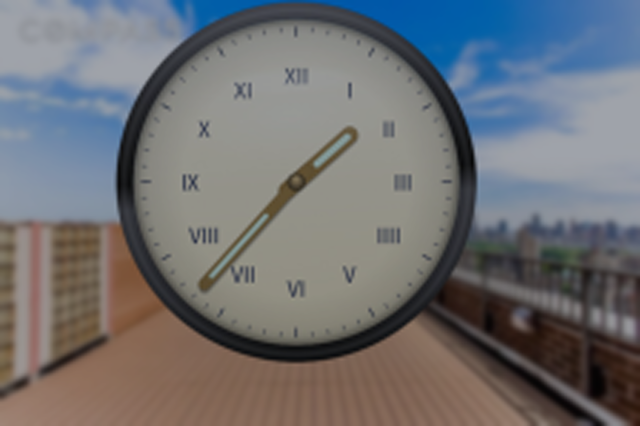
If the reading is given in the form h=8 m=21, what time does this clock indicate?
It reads h=1 m=37
